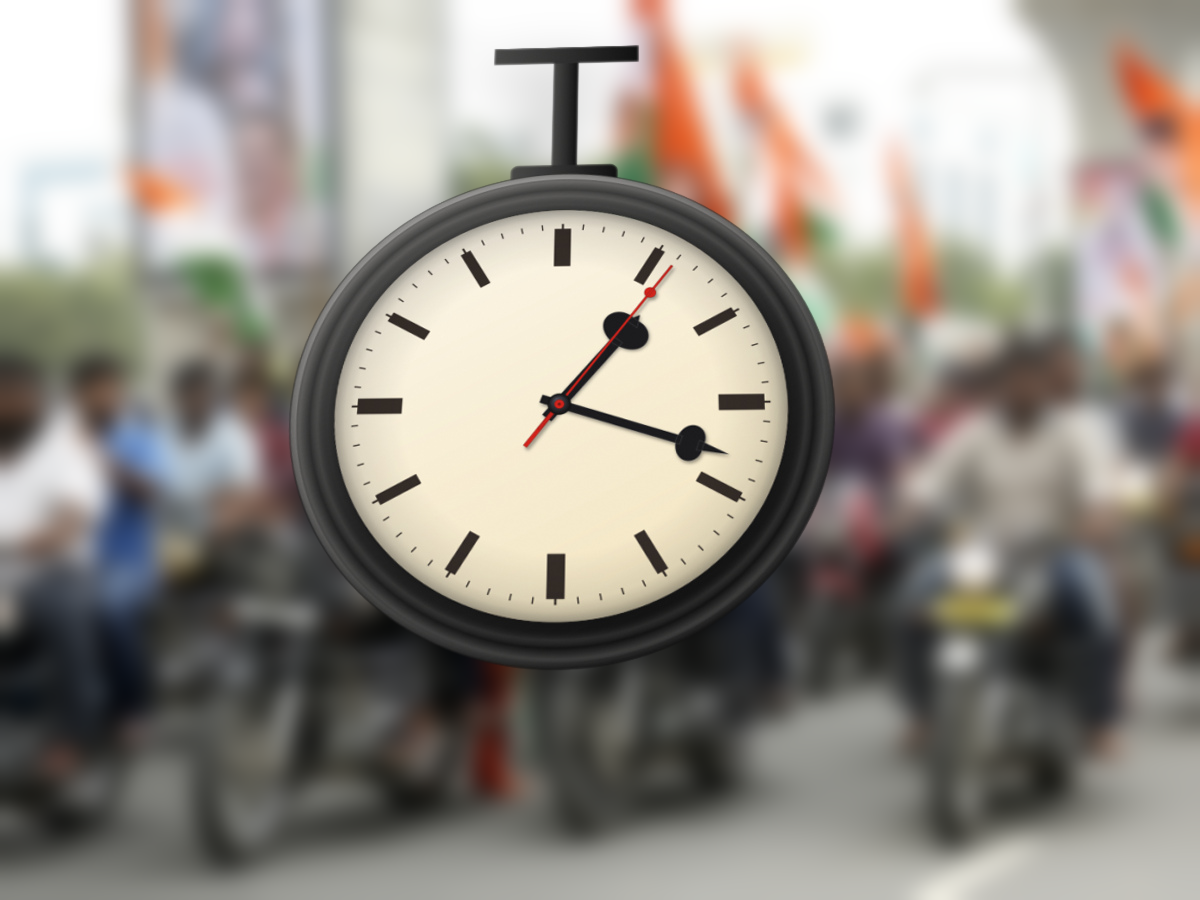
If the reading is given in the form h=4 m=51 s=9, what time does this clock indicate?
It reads h=1 m=18 s=6
